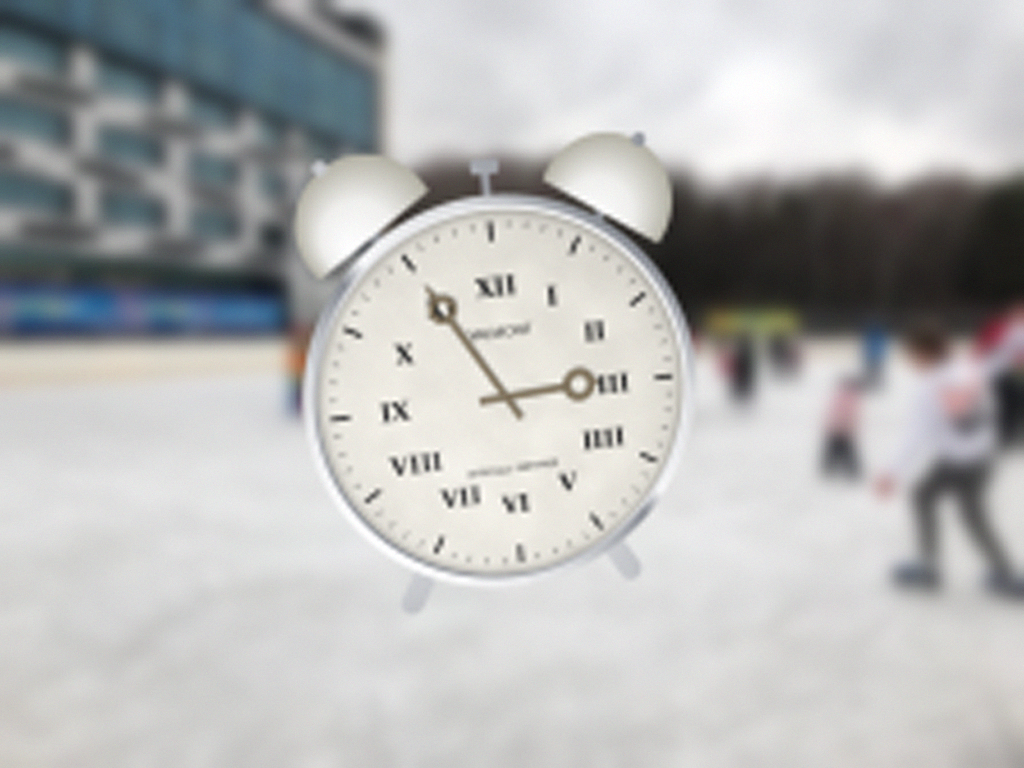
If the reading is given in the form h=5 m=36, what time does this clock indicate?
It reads h=2 m=55
